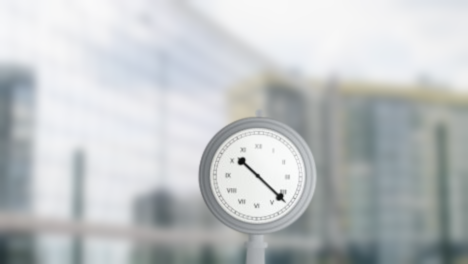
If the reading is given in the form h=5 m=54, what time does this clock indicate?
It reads h=10 m=22
